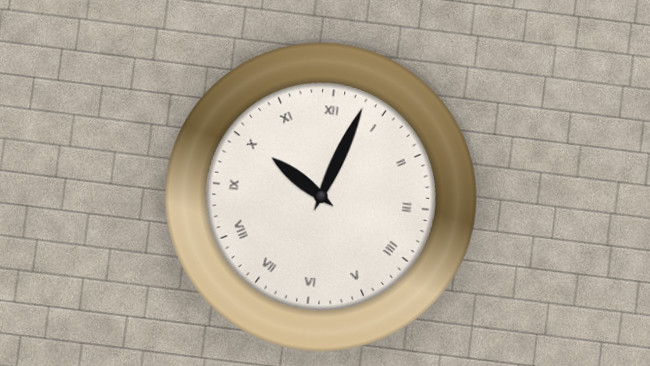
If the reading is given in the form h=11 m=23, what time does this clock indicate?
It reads h=10 m=3
